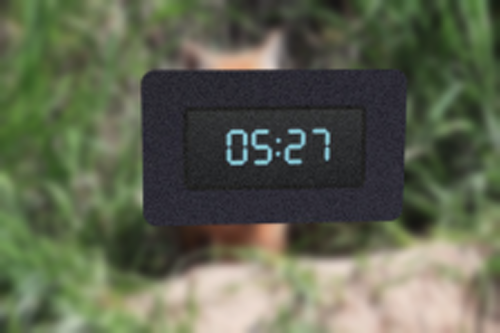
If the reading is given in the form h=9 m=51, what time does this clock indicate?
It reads h=5 m=27
